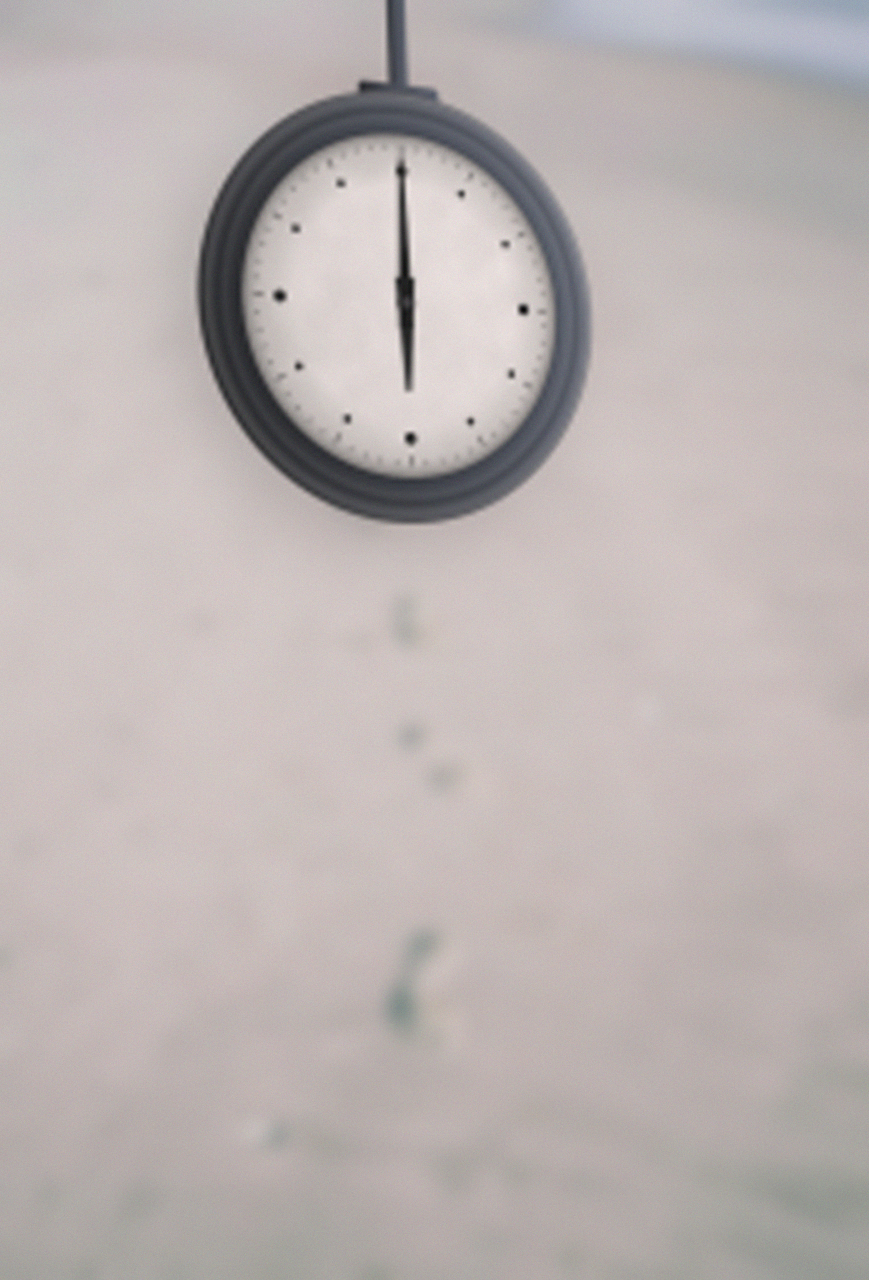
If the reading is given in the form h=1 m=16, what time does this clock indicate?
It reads h=6 m=0
